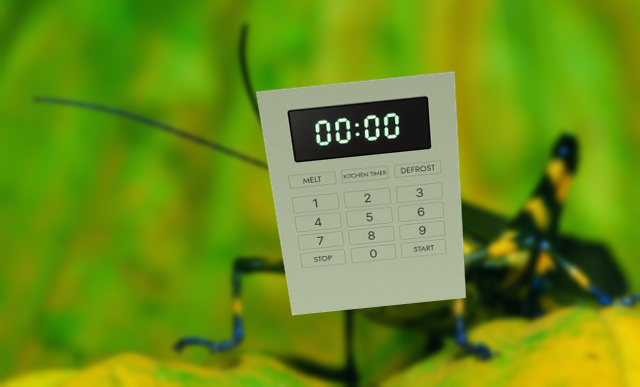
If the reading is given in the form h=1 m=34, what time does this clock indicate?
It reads h=0 m=0
